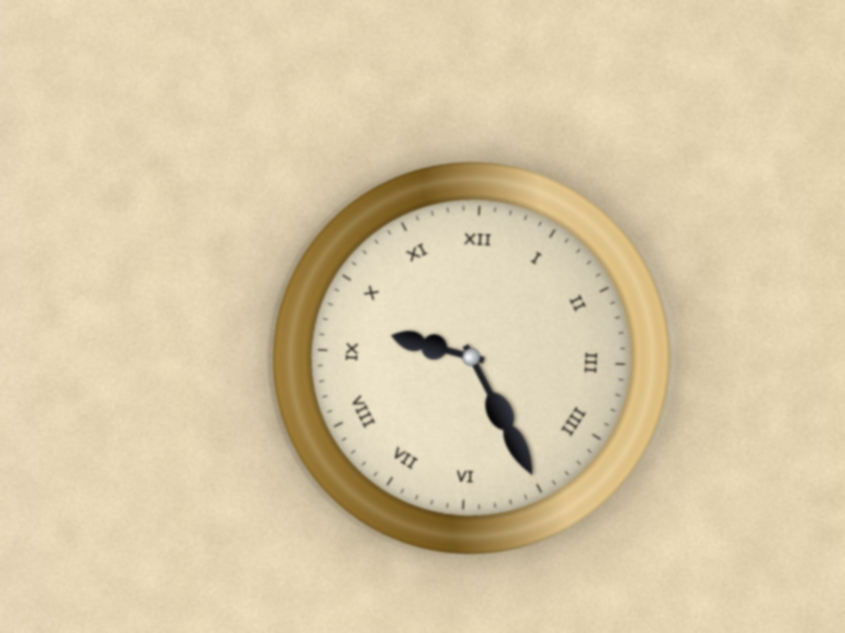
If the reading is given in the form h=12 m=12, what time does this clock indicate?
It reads h=9 m=25
